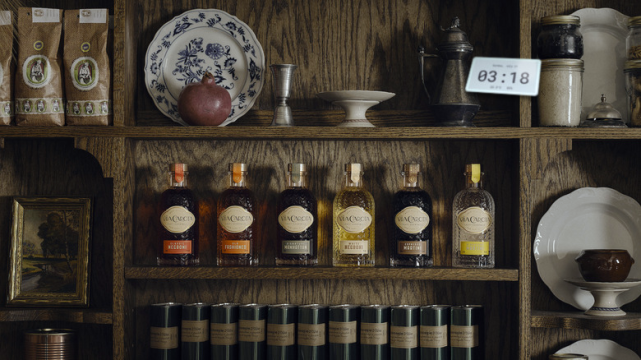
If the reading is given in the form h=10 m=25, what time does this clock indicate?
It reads h=3 m=18
